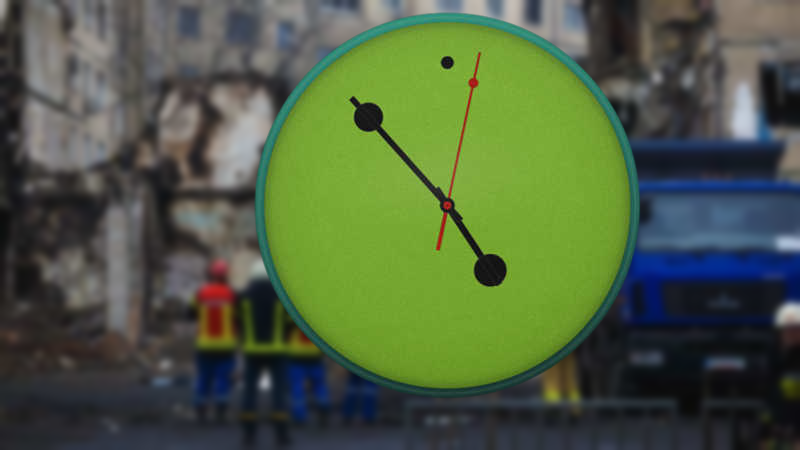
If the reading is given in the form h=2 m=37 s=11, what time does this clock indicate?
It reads h=4 m=53 s=2
